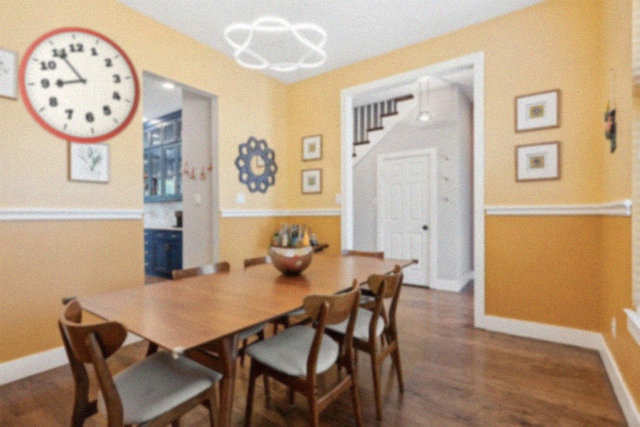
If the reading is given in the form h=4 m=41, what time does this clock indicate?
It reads h=8 m=55
